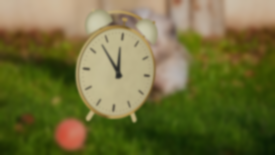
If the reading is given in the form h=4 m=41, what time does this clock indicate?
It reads h=11 m=53
